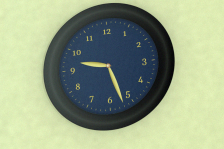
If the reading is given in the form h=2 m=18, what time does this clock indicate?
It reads h=9 m=27
